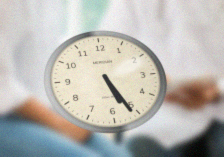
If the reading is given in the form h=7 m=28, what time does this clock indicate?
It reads h=5 m=26
